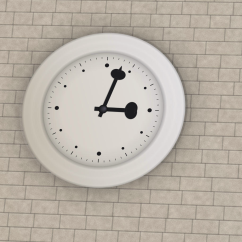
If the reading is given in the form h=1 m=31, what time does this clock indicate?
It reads h=3 m=3
